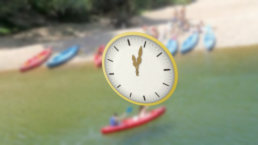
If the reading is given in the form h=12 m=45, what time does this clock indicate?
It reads h=12 m=4
